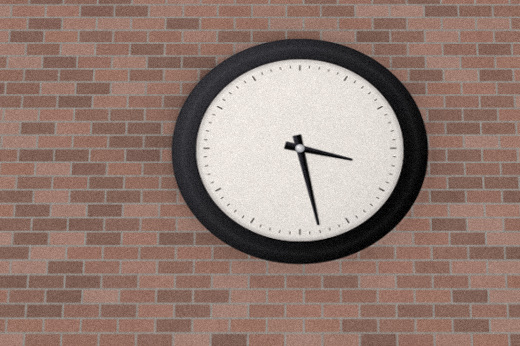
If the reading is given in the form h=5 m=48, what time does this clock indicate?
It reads h=3 m=28
